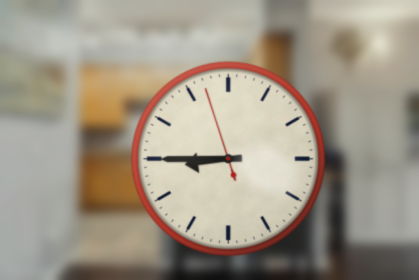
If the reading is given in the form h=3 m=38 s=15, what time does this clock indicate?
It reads h=8 m=44 s=57
